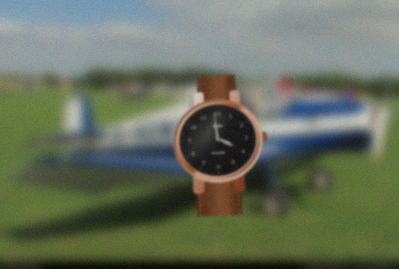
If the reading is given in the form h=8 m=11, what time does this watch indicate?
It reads h=3 m=59
